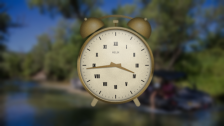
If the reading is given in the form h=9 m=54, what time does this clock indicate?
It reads h=3 m=44
